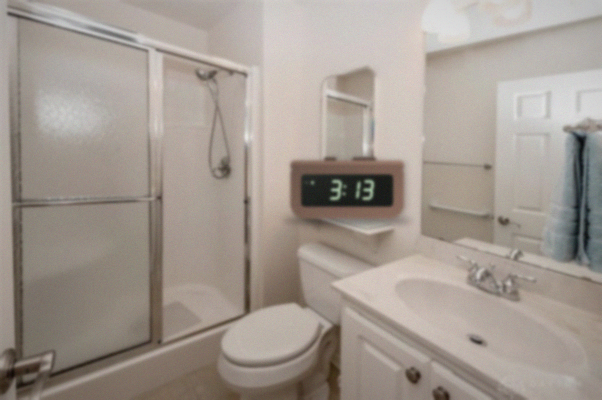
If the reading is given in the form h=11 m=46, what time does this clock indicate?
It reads h=3 m=13
